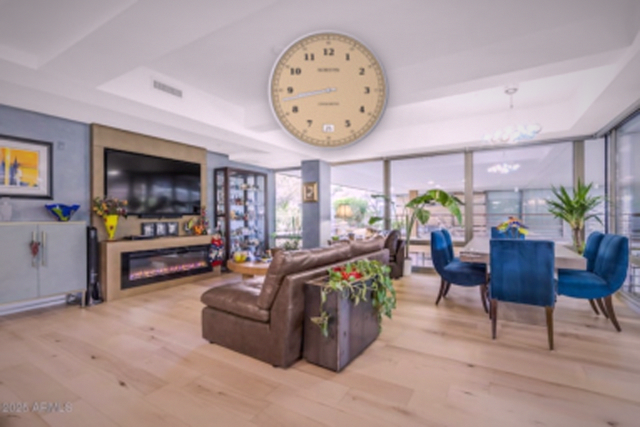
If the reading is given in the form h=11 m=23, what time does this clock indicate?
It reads h=8 m=43
